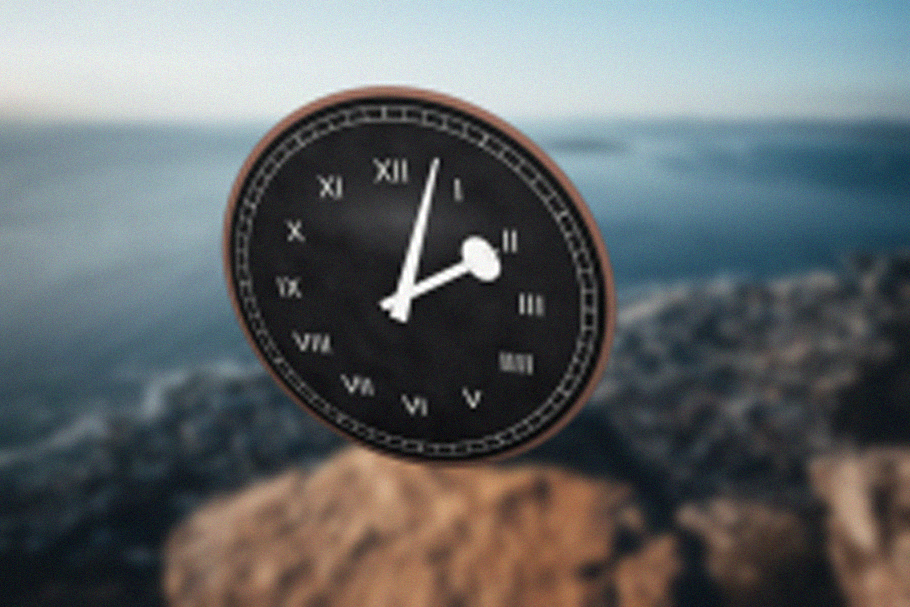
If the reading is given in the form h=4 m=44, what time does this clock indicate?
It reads h=2 m=3
